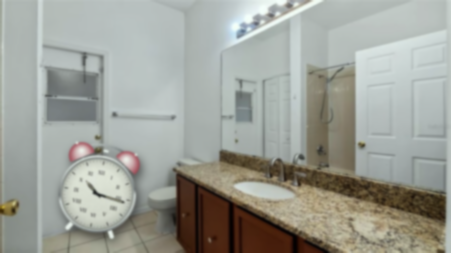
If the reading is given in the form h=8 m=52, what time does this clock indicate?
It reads h=10 m=16
